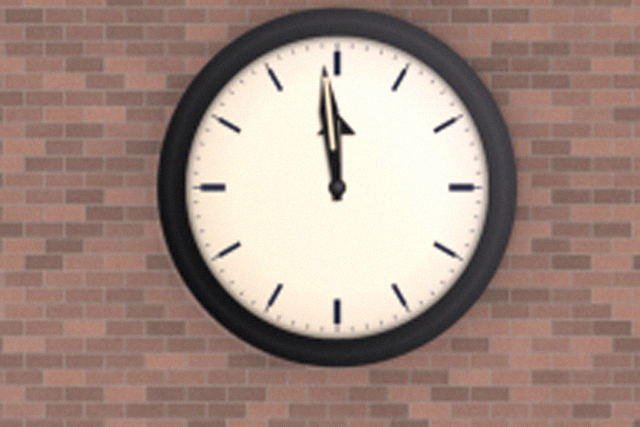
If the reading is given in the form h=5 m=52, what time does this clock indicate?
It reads h=11 m=59
